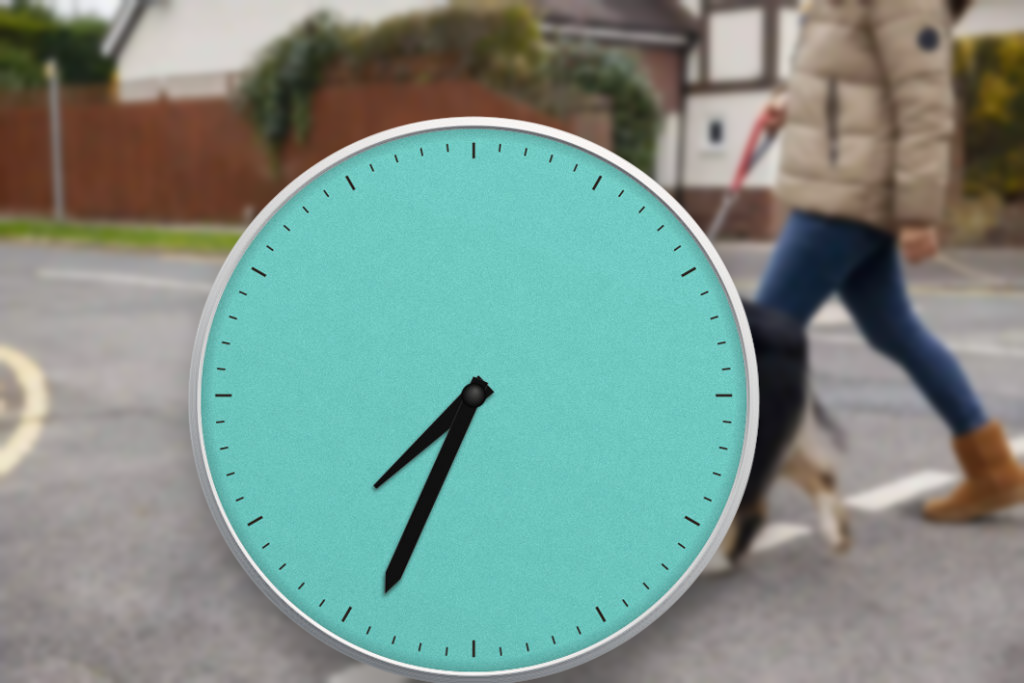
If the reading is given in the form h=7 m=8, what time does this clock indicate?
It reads h=7 m=34
